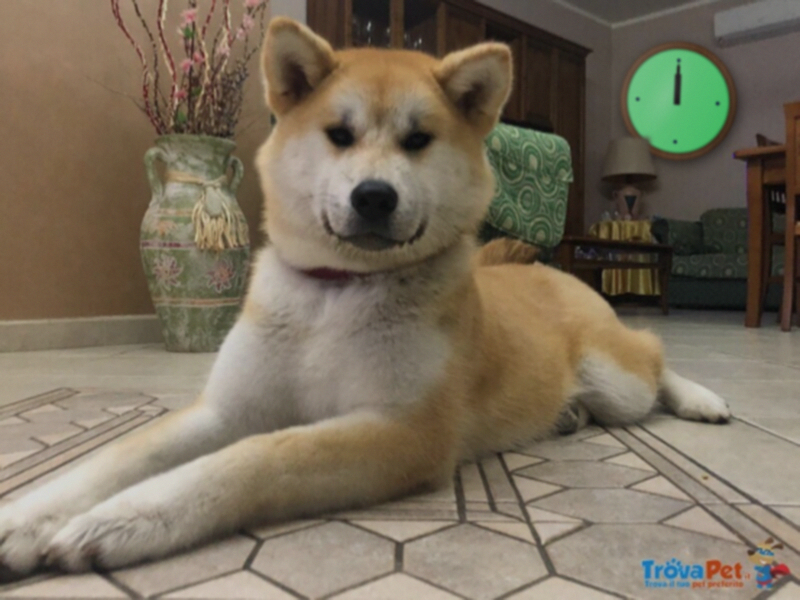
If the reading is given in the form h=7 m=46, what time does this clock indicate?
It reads h=12 m=0
